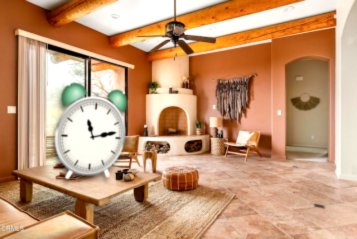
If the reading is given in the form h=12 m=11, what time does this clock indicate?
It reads h=11 m=13
